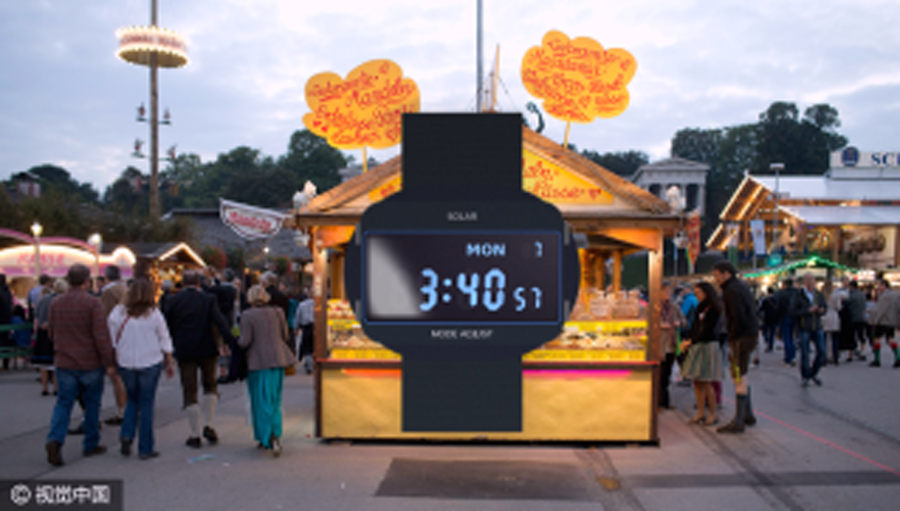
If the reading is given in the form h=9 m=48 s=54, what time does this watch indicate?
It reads h=3 m=40 s=57
